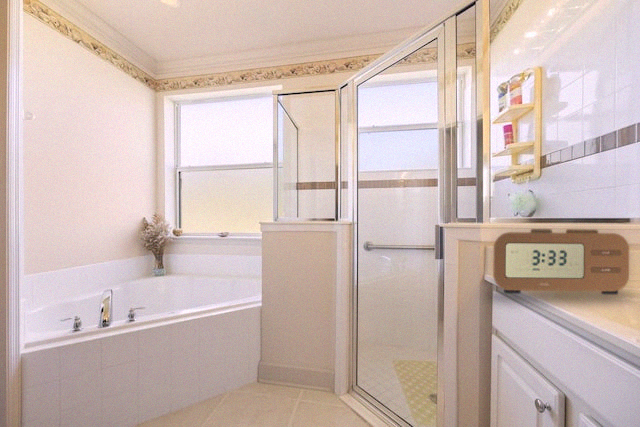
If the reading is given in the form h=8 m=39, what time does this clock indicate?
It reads h=3 m=33
